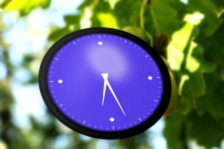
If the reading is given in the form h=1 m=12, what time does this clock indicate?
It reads h=6 m=27
